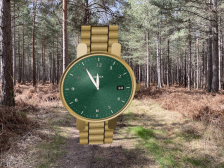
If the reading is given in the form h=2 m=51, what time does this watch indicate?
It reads h=11 m=55
